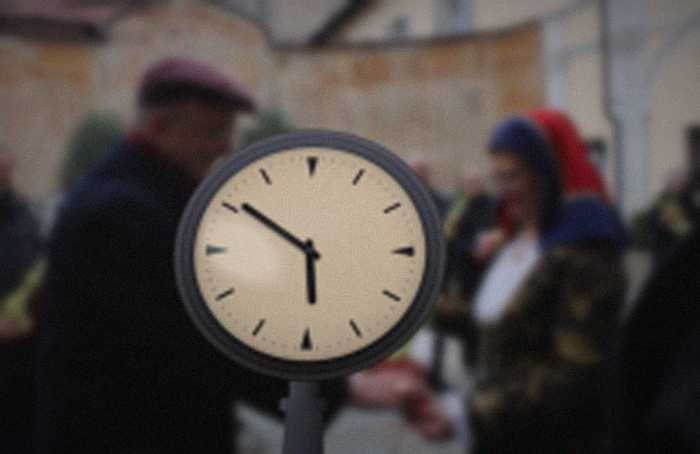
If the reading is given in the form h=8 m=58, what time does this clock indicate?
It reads h=5 m=51
